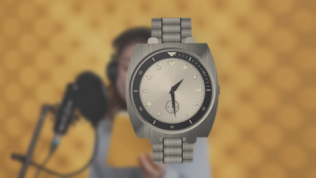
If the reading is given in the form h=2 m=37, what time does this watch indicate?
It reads h=1 m=29
